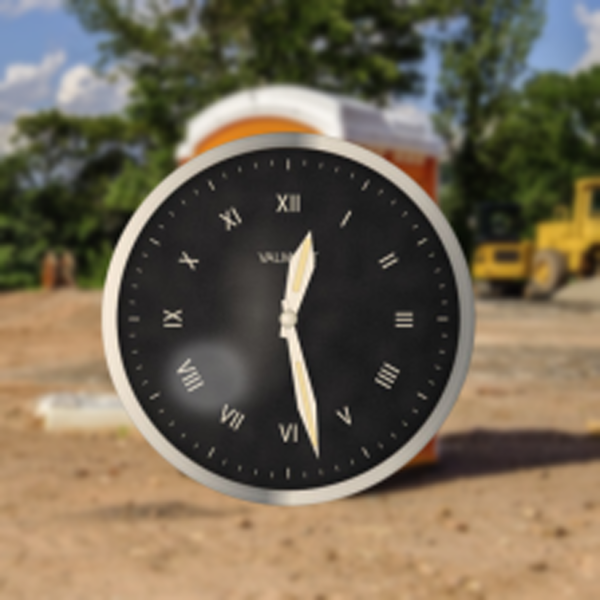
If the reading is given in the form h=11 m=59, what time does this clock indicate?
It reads h=12 m=28
